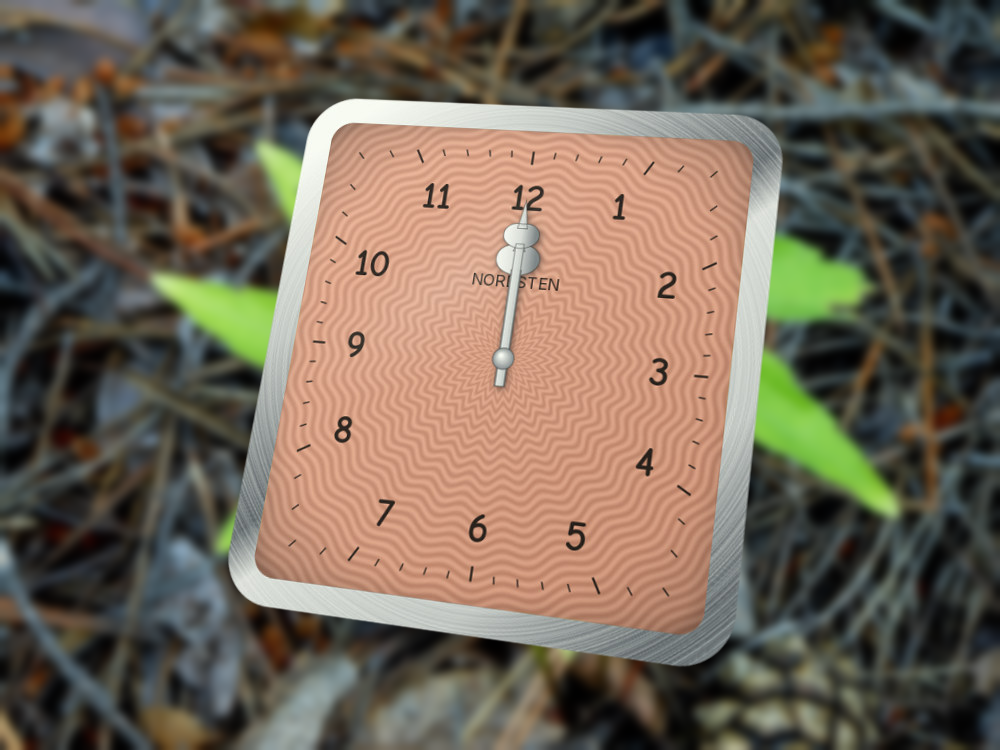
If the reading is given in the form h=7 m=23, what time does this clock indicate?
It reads h=12 m=0
